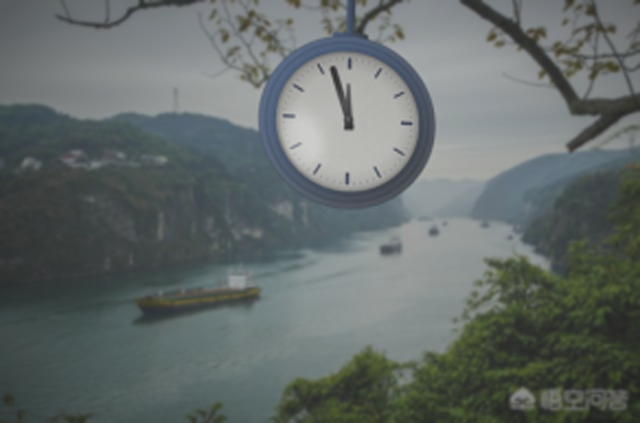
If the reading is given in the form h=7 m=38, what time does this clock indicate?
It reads h=11 m=57
